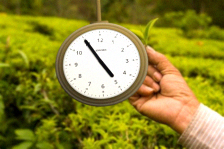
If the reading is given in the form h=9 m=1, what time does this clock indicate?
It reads h=4 m=55
